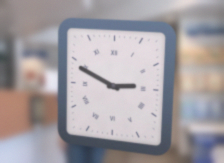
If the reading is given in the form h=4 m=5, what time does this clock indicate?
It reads h=2 m=49
